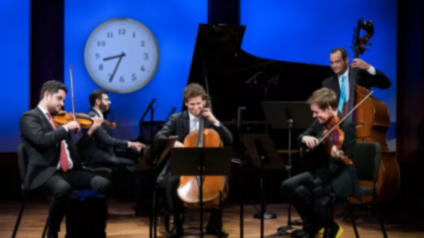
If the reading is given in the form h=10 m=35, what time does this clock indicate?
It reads h=8 m=34
